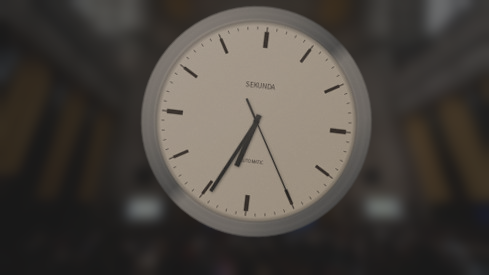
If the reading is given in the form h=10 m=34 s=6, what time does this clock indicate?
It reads h=6 m=34 s=25
